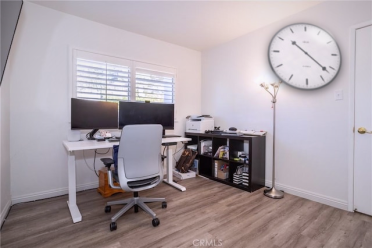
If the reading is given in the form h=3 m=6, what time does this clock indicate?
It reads h=10 m=22
